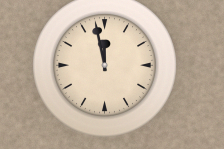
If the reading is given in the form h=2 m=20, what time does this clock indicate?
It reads h=11 m=58
